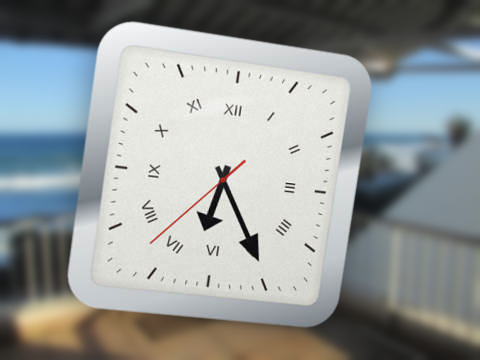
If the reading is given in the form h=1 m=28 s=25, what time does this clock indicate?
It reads h=6 m=24 s=37
